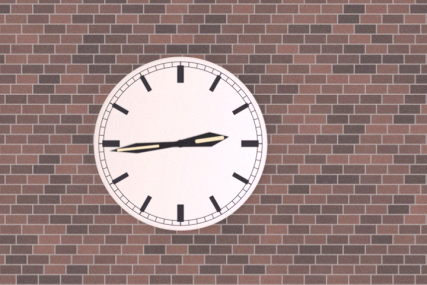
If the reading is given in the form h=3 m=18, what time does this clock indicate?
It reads h=2 m=44
